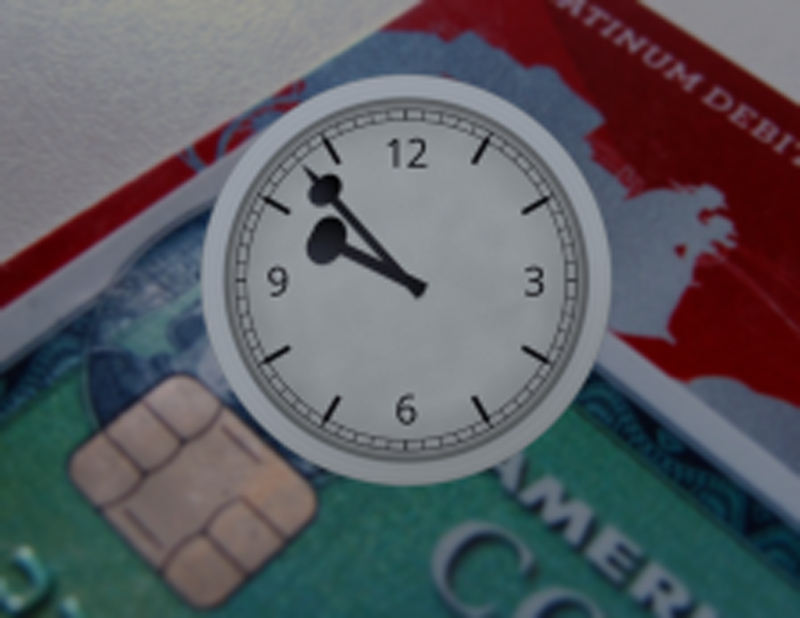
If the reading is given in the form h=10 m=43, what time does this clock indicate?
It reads h=9 m=53
